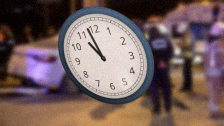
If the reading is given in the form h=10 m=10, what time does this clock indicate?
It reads h=10 m=58
